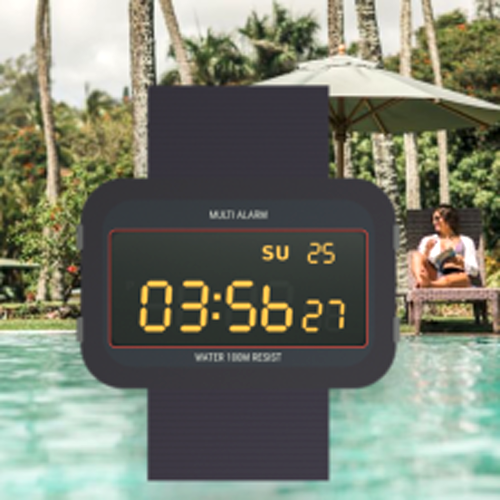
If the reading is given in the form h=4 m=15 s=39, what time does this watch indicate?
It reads h=3 m=56 s=27
